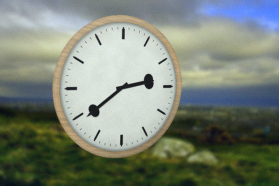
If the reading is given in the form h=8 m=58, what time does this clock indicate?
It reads h=2 m=39
